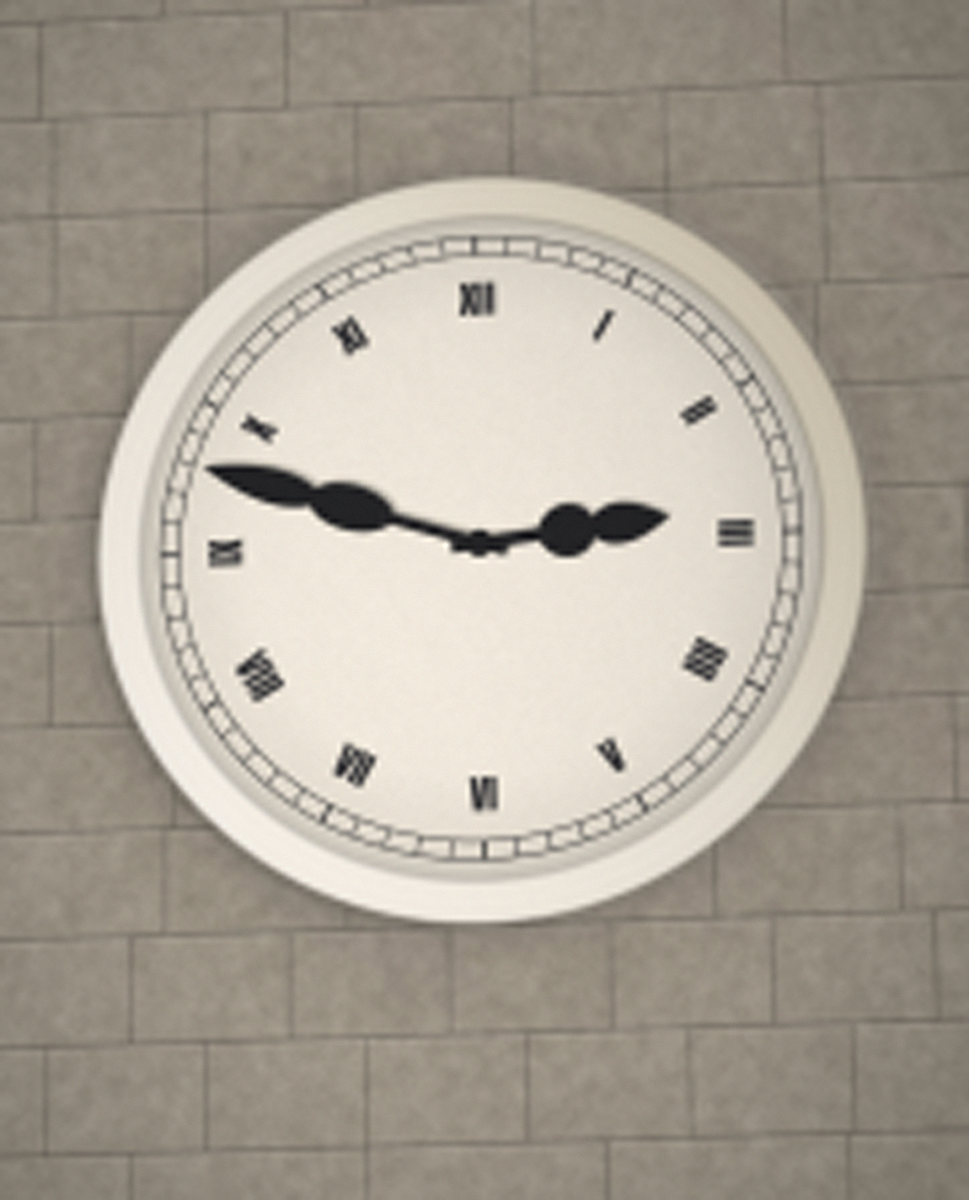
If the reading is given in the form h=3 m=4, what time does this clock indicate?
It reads h=2 m=48
